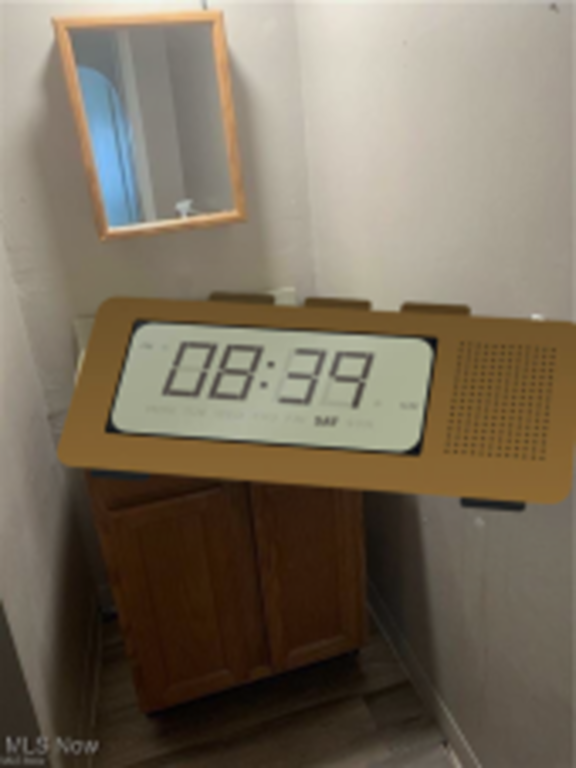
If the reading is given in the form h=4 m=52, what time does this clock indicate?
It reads h=8 m=39
